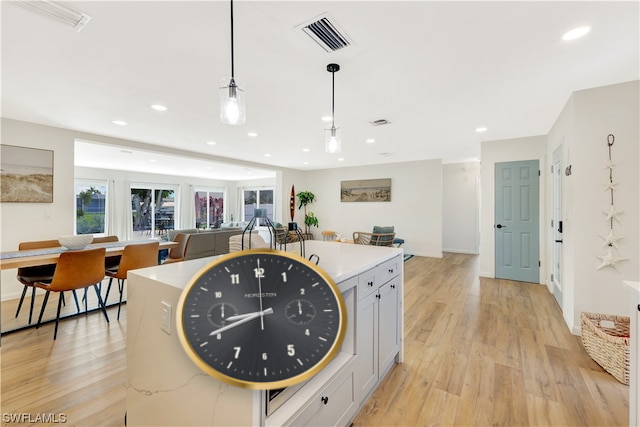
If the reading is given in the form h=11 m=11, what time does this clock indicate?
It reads h=8 m=41
